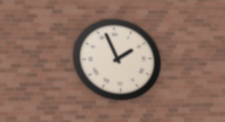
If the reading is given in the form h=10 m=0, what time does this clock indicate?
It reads h=1 m=57
